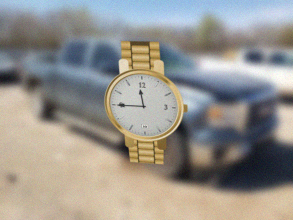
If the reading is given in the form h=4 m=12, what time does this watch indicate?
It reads h=11 m=45
